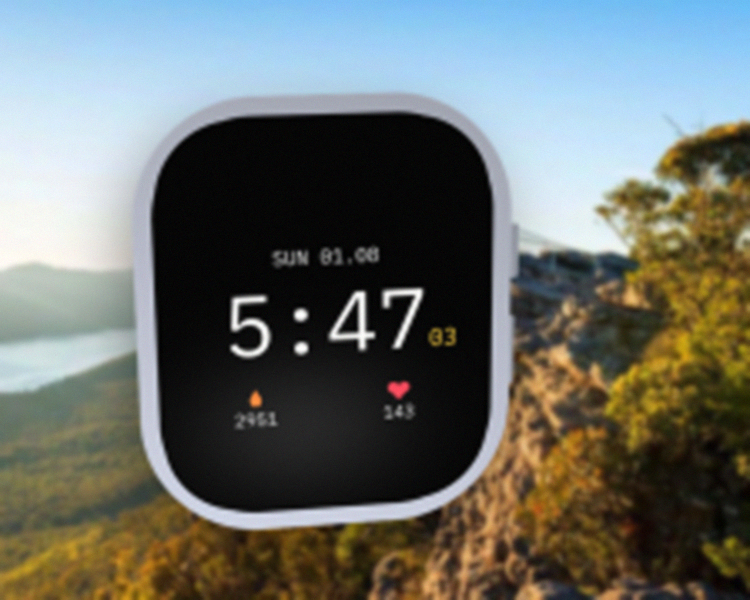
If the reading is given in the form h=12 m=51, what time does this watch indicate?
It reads h=5 m=47
